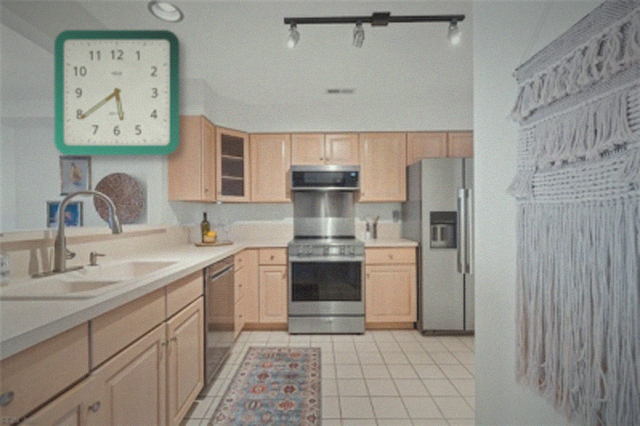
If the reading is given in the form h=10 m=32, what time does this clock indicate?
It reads h=5 m=39
